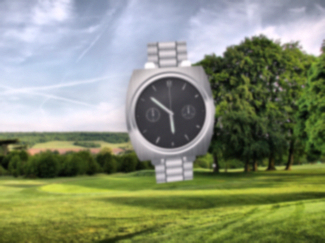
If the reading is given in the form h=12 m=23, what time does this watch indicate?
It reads h=5 m=52
